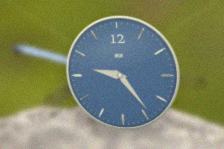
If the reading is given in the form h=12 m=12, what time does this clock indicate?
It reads h=9 m=24
